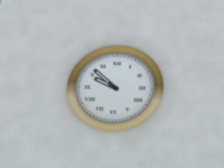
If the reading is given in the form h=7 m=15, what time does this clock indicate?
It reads h=9 m=52
